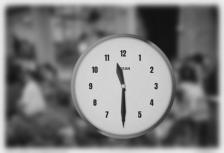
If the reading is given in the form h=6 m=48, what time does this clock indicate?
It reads h=11 m=30
